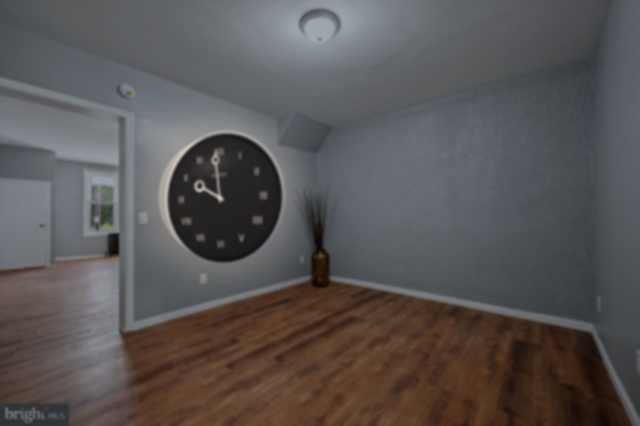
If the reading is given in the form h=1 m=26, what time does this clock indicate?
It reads h=9 m=59
